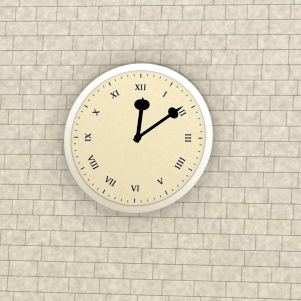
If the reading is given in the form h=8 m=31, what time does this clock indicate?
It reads h=12 m=9
